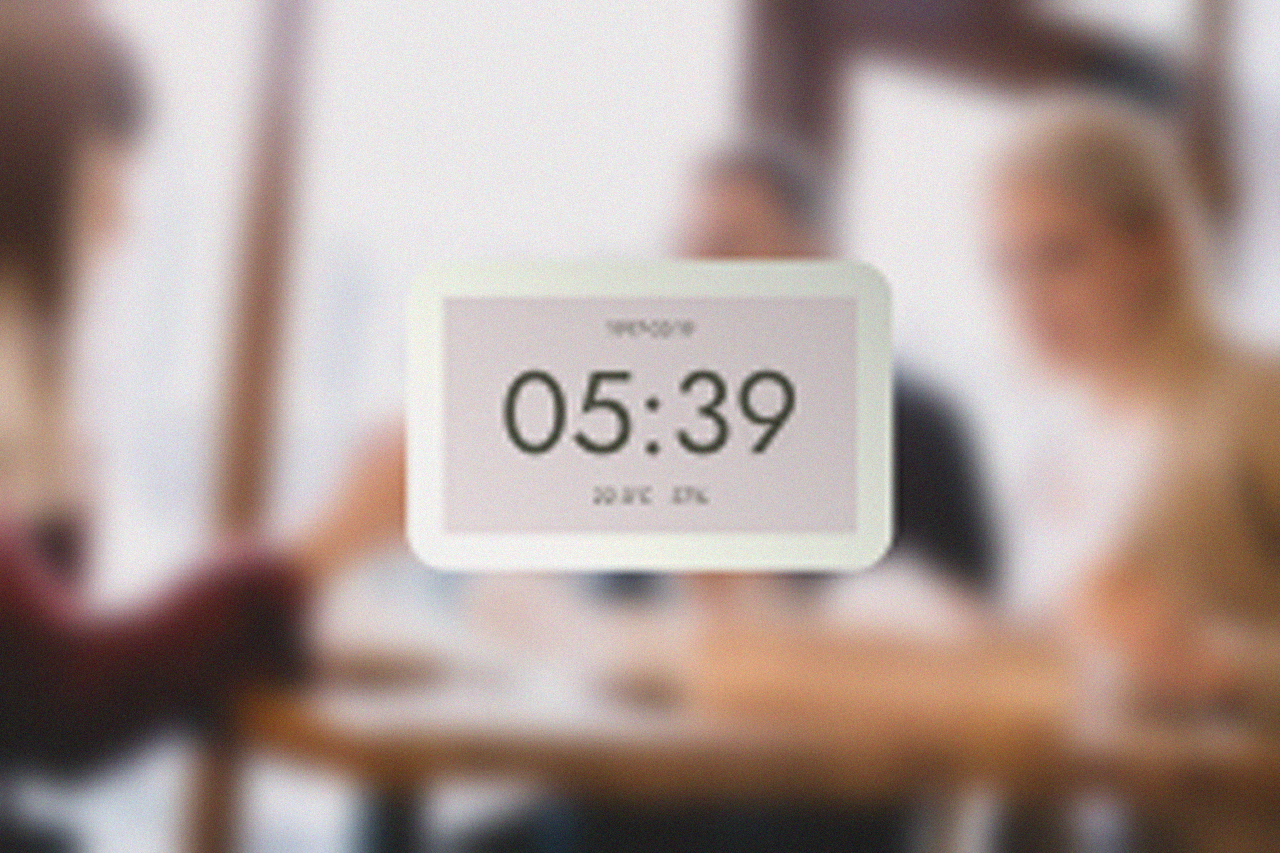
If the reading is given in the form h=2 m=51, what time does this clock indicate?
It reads h=5 m=39
